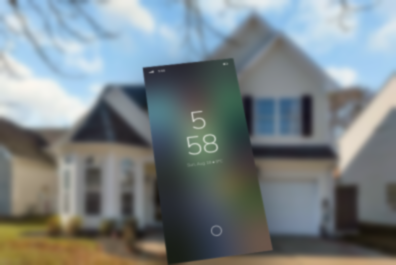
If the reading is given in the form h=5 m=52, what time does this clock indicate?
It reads h=5 m=58
